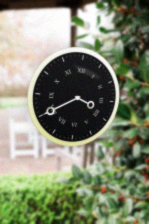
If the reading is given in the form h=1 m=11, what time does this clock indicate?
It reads h=3 m=40
